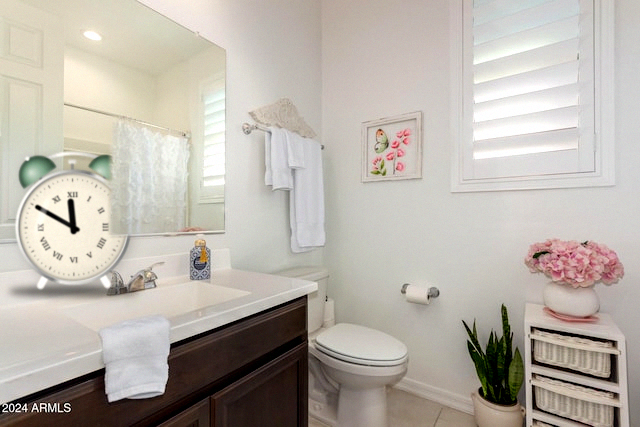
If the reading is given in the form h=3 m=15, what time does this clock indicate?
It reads h=11 m=50
